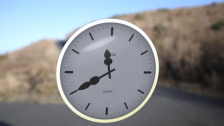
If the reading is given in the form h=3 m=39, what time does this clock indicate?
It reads h=11 m=40
